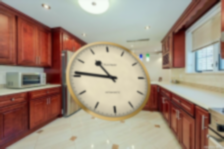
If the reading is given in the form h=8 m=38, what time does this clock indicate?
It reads h=10 m=46
